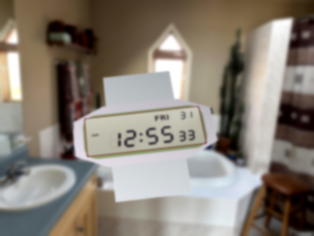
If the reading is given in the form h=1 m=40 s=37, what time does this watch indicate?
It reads h=12 m=55 s=33
